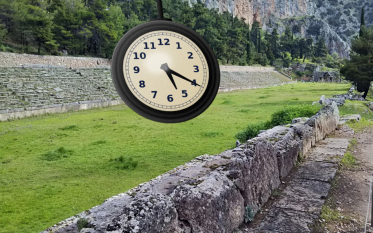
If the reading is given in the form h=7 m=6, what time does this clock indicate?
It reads h=5 m=20
